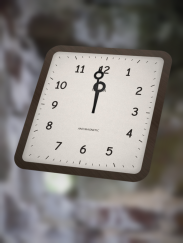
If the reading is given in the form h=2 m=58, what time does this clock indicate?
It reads h=11 m=59
